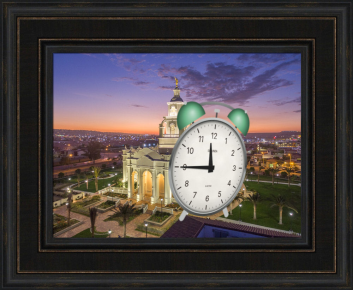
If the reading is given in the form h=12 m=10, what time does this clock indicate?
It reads h=11 m=45
